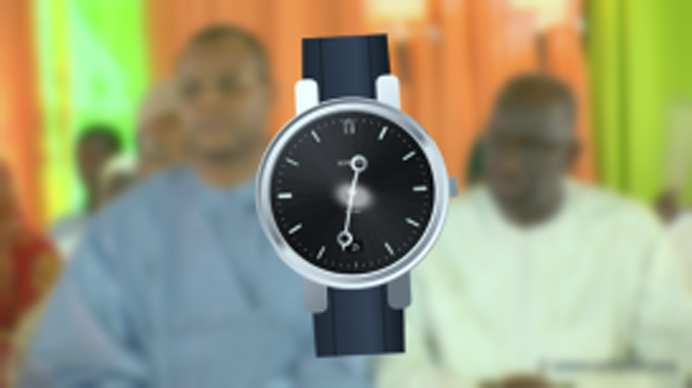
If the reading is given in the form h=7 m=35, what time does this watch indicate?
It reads h=12 m=32
